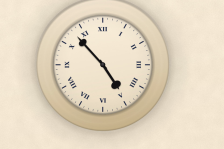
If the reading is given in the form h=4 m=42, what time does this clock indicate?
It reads h=4 m=53
